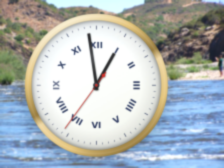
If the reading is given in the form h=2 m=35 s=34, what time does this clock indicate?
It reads h=12 m=58 s=36
